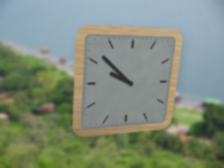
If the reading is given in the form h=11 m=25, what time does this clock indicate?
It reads h=9 m=52
